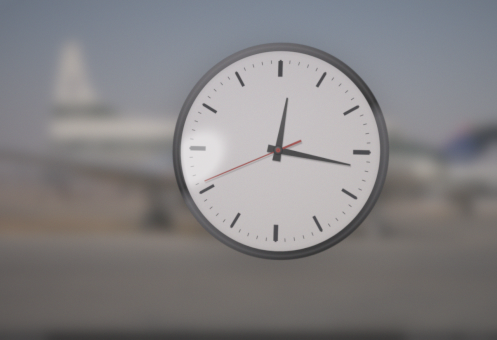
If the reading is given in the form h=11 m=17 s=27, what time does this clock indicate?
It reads h=12 m=16 s=41
